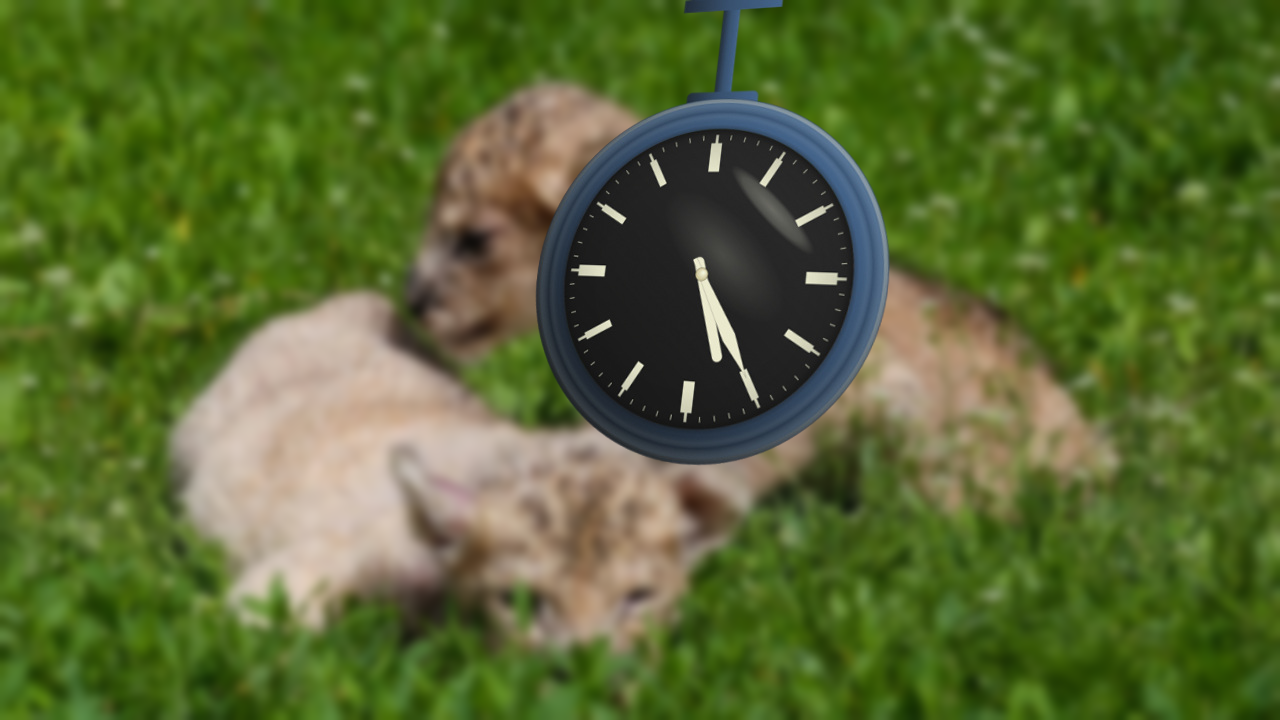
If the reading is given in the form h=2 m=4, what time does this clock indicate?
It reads h=5 m=25
